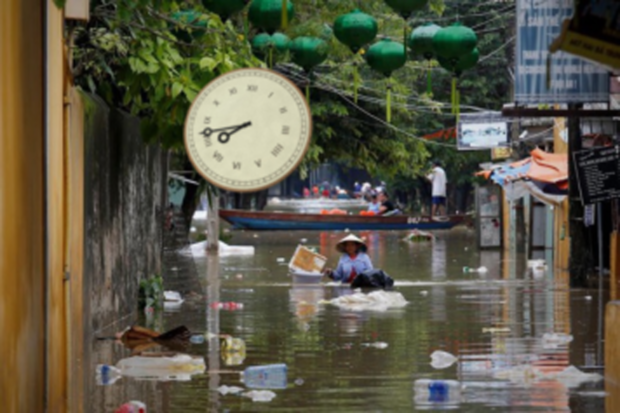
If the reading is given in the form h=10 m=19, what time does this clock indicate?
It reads h=7 m=42
